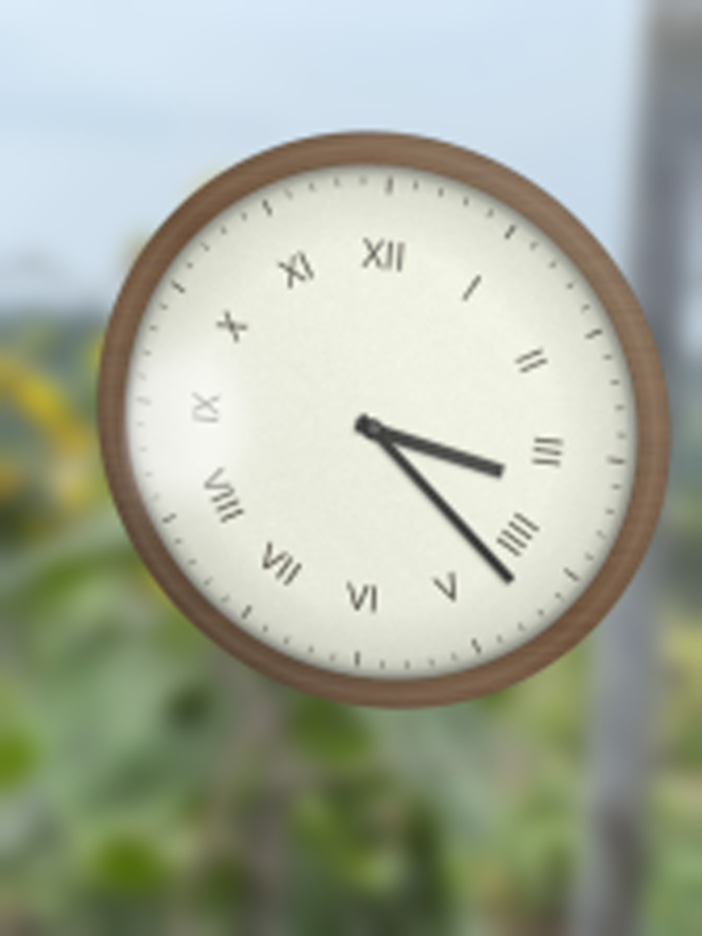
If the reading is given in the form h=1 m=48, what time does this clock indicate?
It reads h=3 m=22
